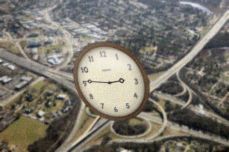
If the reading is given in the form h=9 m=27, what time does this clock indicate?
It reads h=2 m=46
